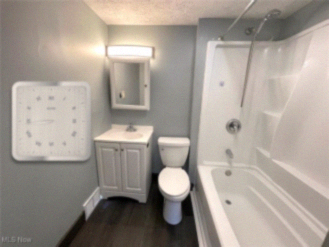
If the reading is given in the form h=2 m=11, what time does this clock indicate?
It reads h=8 m=44
